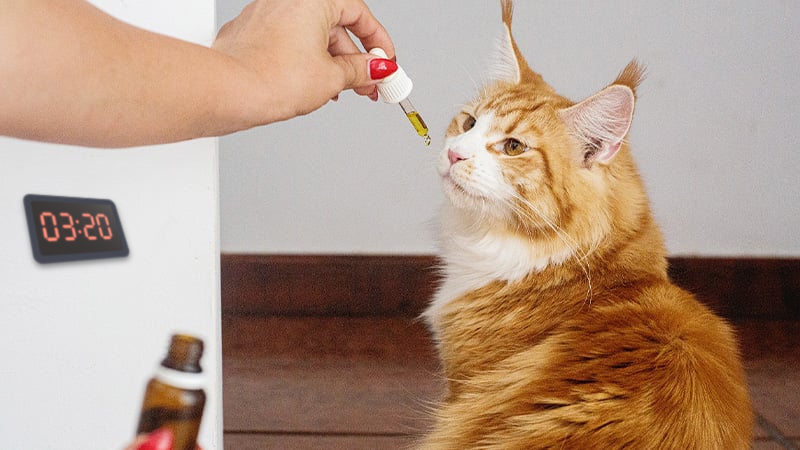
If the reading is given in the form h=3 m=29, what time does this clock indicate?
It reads h=3 m=20
